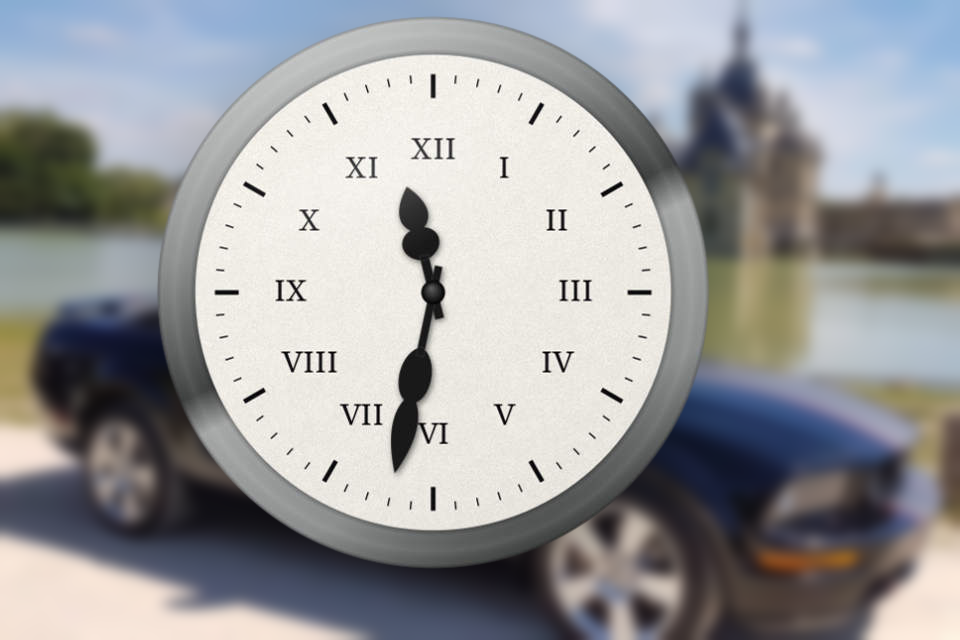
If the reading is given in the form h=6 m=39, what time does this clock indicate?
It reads h=11 m=32
